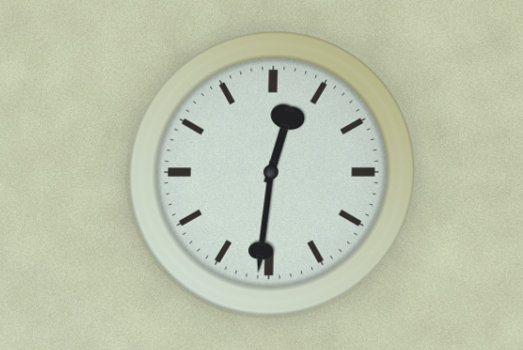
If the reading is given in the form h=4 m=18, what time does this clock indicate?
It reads h=12 m=31
